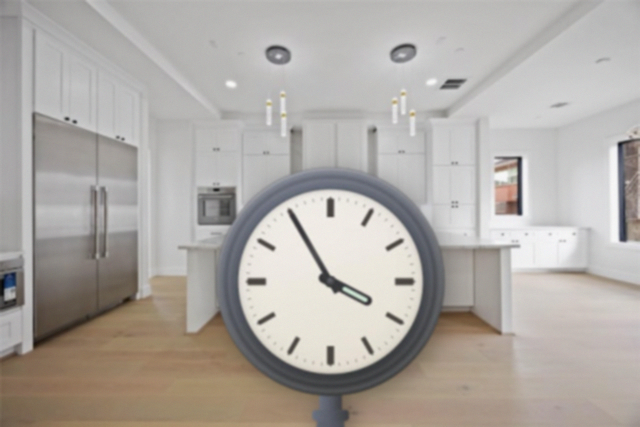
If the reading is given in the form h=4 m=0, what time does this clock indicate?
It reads h=3 m=55
